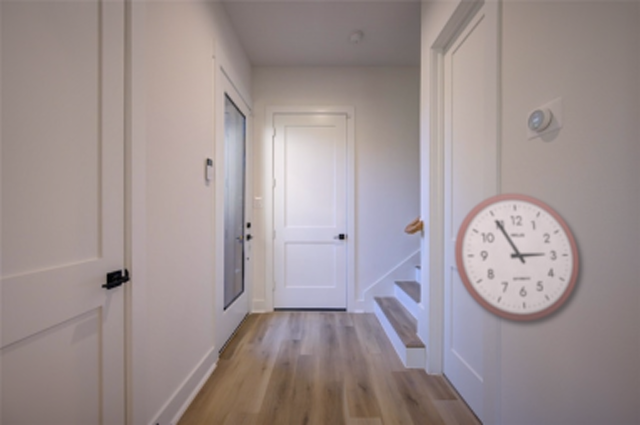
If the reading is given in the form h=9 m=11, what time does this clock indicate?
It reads h=2 m=55
